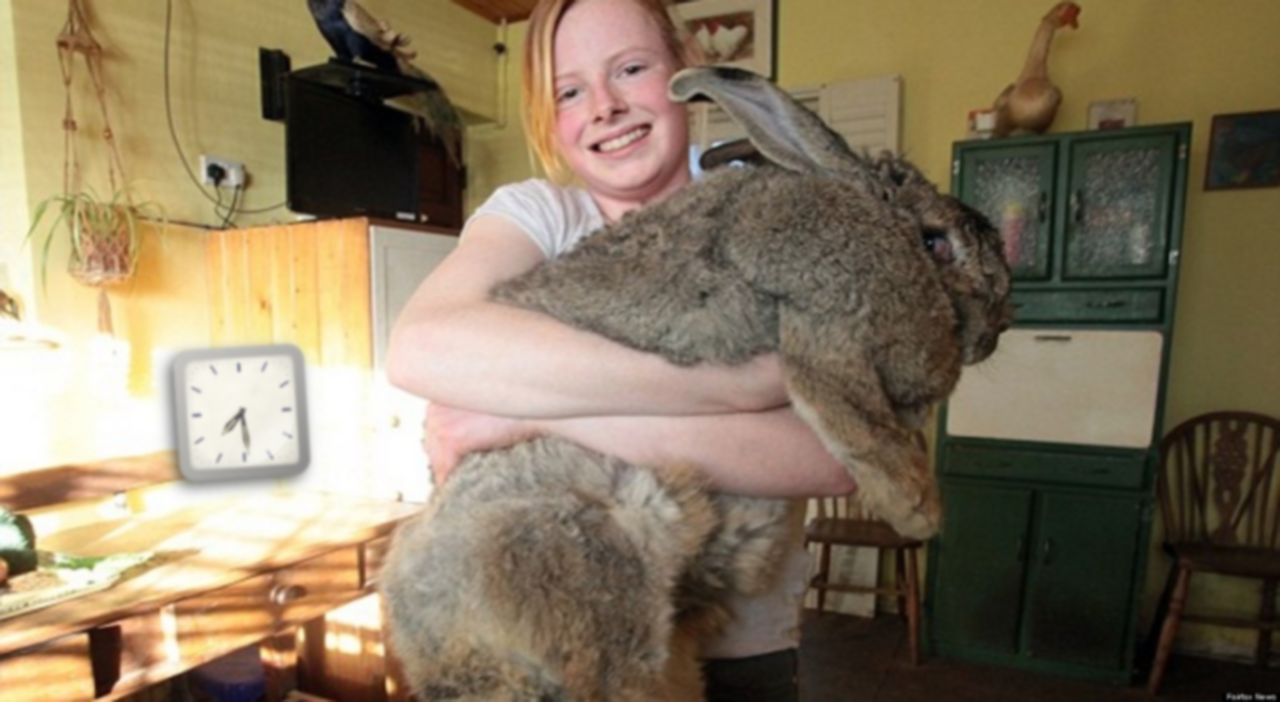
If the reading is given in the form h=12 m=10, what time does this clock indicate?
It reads h=7 m=29
